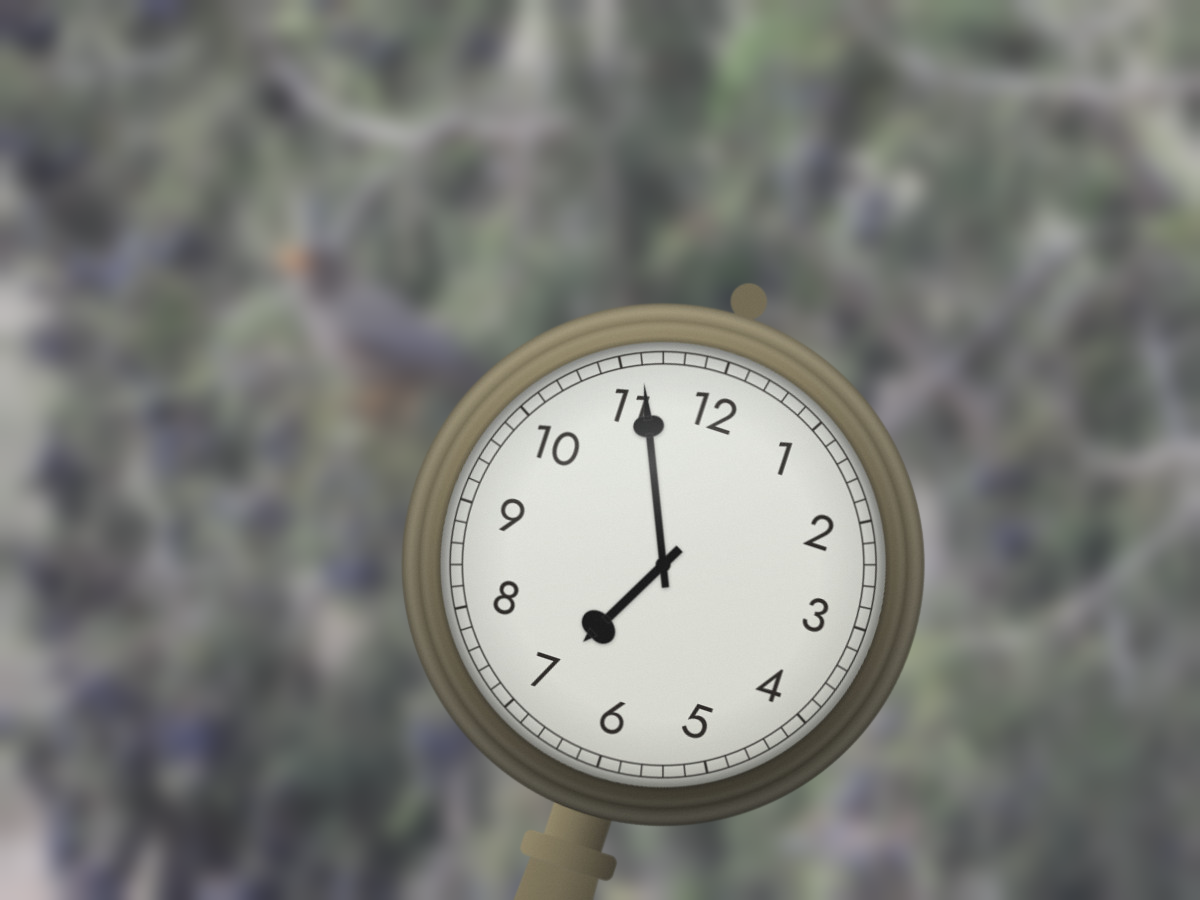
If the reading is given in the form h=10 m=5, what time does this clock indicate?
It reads h=6 m=56
